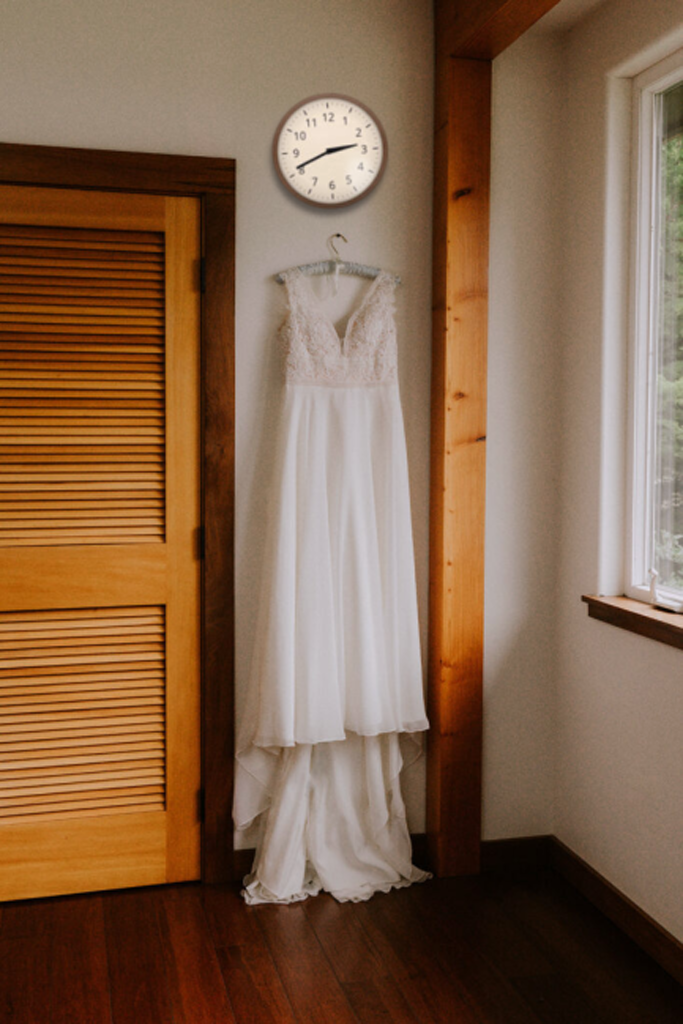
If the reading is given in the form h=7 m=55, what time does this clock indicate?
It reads h=2 m=41
